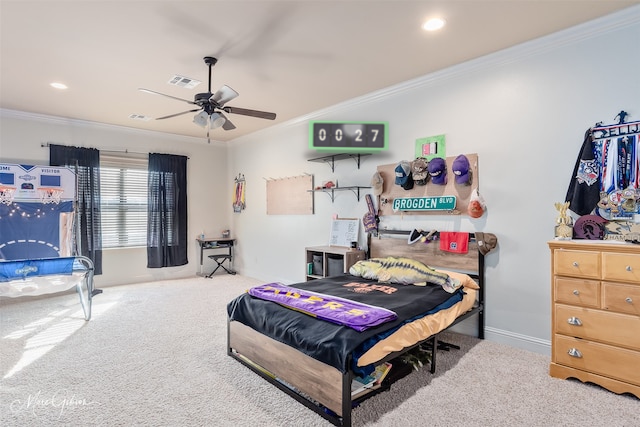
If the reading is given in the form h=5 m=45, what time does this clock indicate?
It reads h=0 m=27
